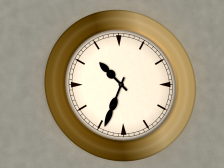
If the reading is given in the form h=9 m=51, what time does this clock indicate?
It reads h=10 m=34
